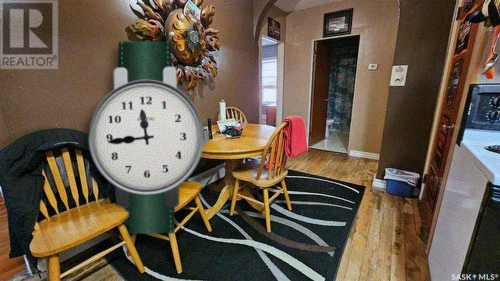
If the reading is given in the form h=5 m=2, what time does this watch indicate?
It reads h=11 m=44
